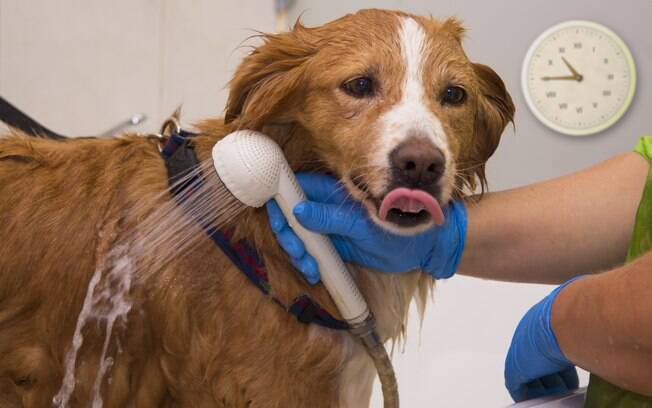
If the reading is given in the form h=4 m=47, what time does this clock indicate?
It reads h=10 m=45
